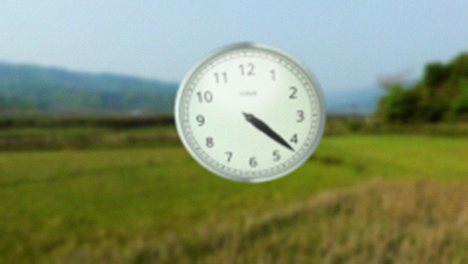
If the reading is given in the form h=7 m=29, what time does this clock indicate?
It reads h=4 m=22
